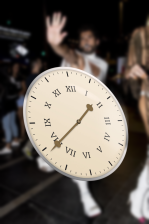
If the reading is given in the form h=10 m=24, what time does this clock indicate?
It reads h=1 m=39
